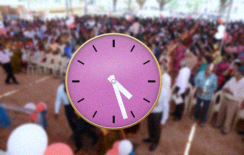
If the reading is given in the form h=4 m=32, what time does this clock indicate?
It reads h=4 m=27
